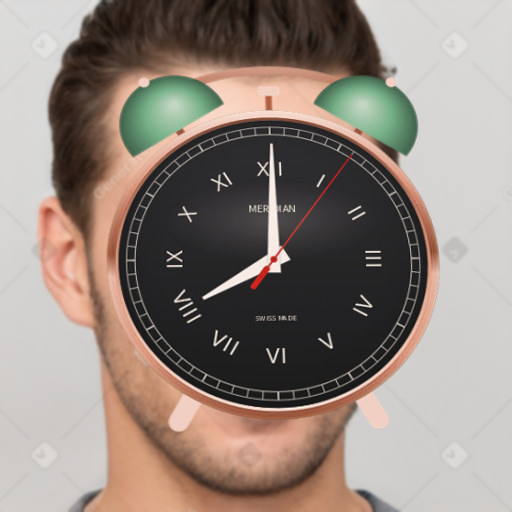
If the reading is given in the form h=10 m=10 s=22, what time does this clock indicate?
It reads h=8 m=0 s=6
